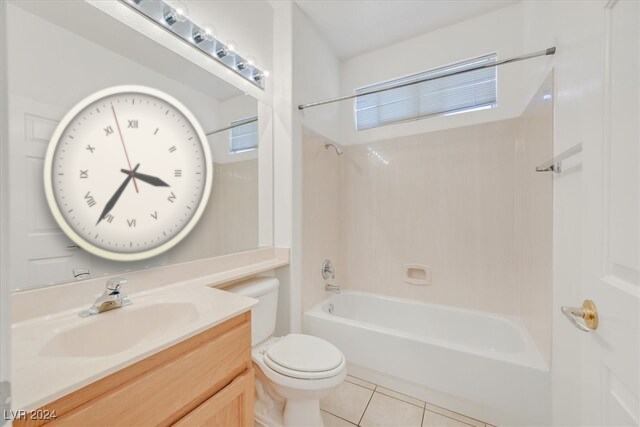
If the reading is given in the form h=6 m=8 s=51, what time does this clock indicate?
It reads h=3 m=35 s=57
